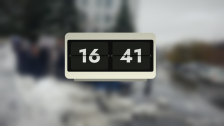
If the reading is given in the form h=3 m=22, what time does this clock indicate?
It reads h=16 m=41
